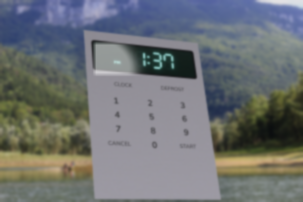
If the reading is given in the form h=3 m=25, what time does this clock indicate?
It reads h=1 m=37
